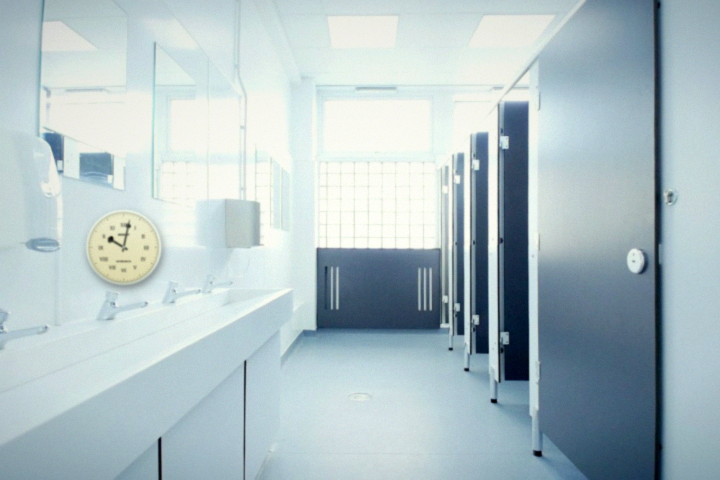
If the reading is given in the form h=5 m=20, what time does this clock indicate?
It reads h=10 m=2
